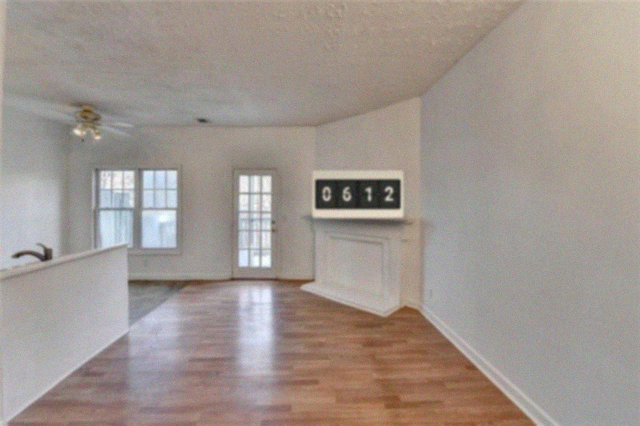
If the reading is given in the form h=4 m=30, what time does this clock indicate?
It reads h=6 m=12
